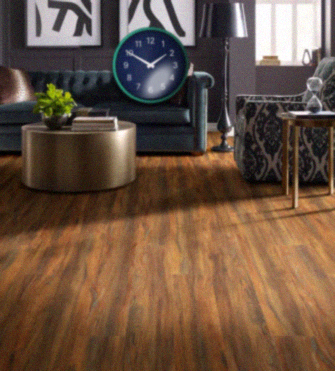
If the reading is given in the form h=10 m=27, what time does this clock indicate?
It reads h=1 m=50
